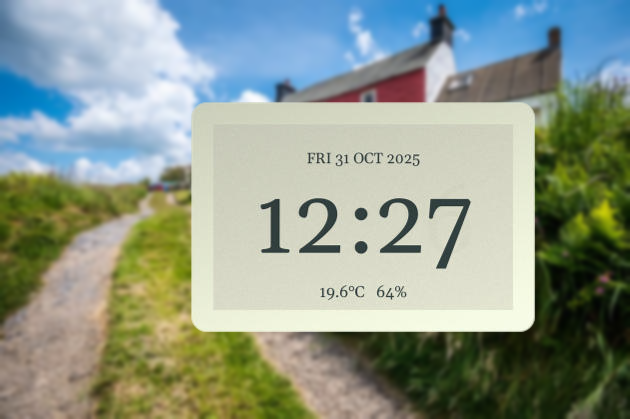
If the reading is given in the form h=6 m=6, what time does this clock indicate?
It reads h=12 m=27
